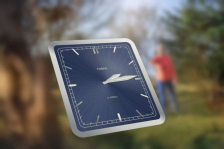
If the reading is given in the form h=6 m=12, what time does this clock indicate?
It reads h=2 m=14
